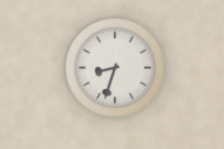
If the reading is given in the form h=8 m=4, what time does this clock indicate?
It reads h=8 m=33
